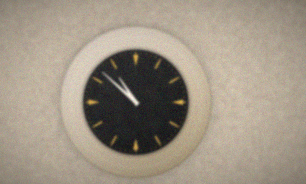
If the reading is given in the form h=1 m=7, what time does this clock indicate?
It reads h=10 m=52
